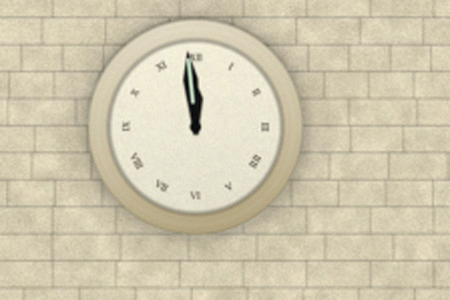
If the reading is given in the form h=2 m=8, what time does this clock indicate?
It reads h=11 m=59
